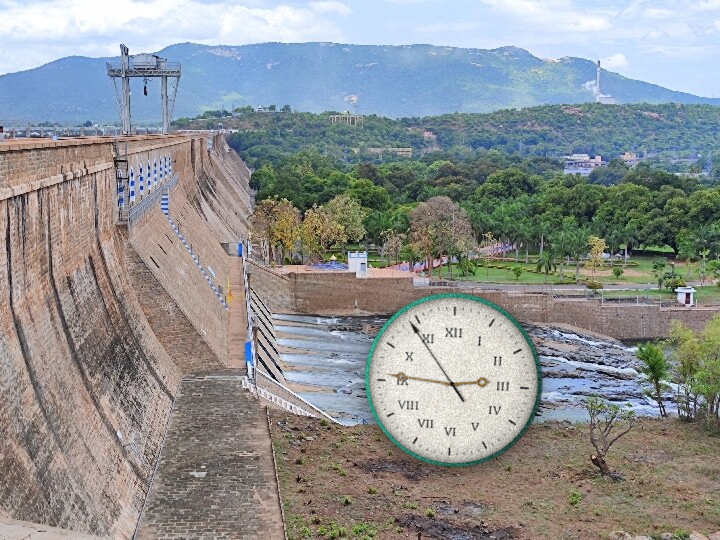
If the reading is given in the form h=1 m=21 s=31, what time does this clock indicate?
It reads h=2 m=45 s=54
